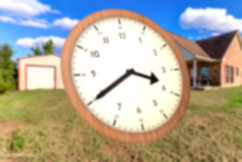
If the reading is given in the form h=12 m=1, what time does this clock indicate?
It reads h=3 m=40
